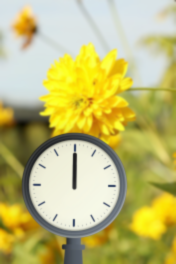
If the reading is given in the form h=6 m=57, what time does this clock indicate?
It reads h=12 m=0
